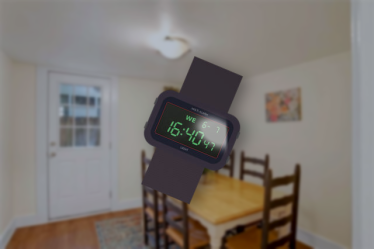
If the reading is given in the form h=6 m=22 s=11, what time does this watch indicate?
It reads h=16 m=40 s=47
